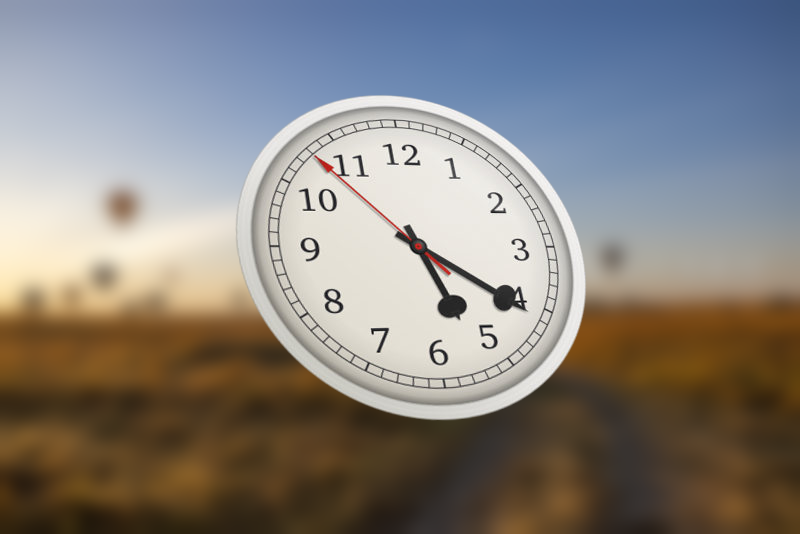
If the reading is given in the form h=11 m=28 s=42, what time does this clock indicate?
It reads h=5 m=20 s=53
